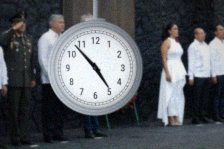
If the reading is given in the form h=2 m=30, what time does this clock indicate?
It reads h=4 m=53
